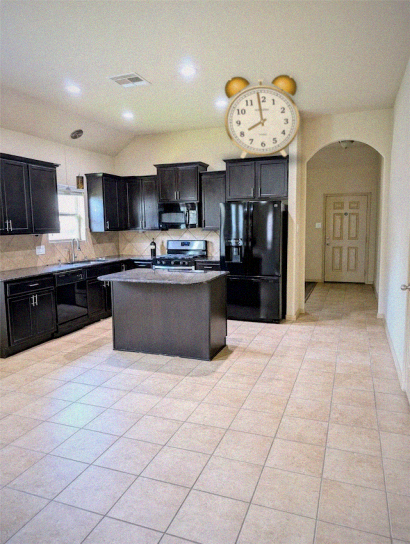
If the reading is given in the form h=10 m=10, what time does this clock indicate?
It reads h=7 m=59
